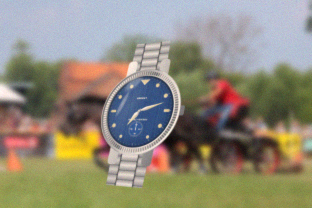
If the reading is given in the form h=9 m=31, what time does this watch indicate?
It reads h=7 m=12
